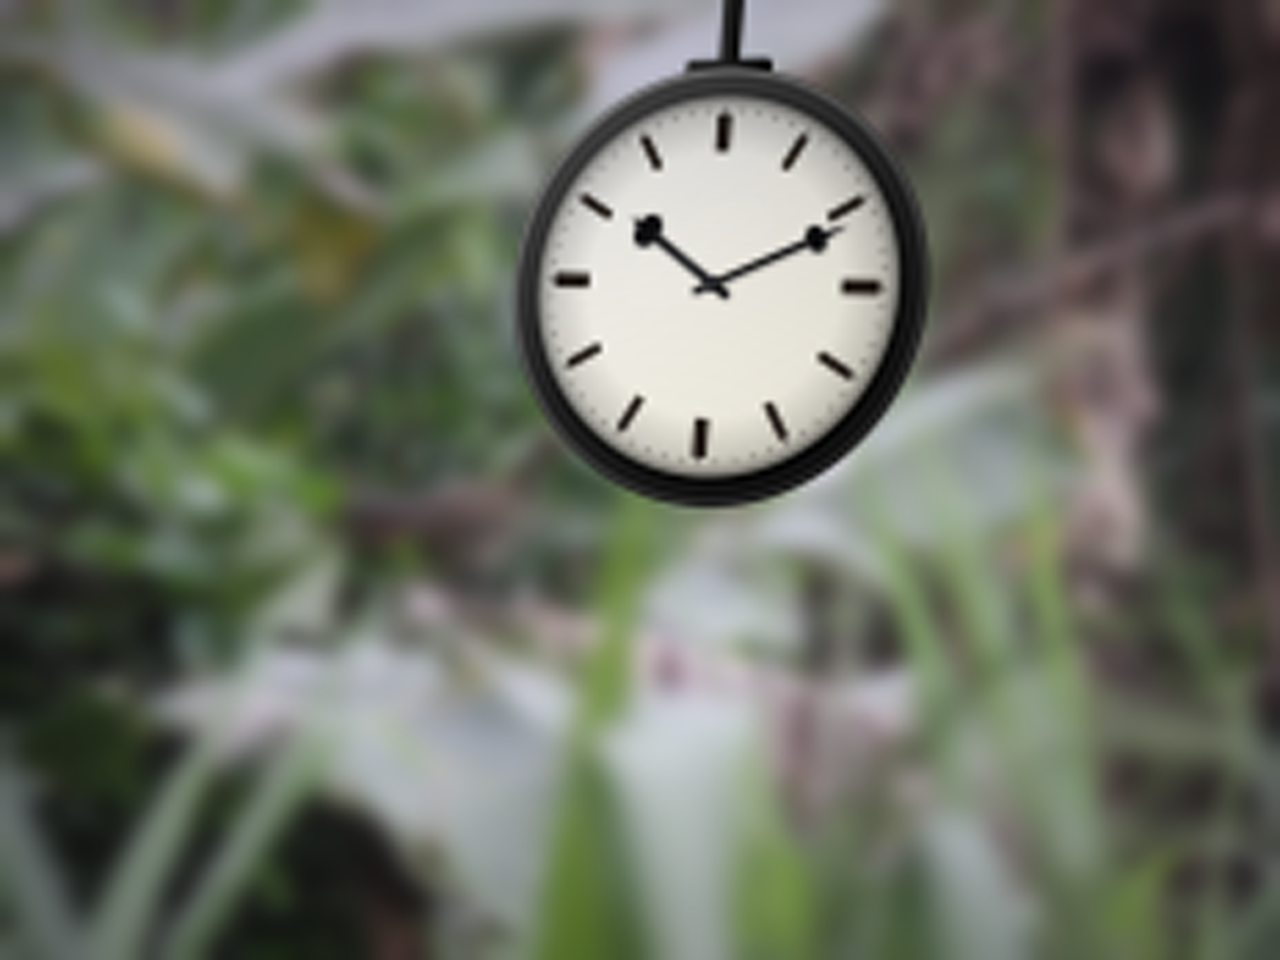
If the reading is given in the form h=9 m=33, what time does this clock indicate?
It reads h=10 m=11
